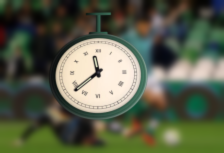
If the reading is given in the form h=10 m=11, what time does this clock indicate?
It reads h=11 m=38
